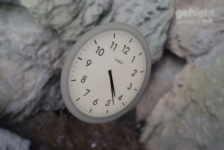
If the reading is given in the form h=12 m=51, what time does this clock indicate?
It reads h=4 m=23
